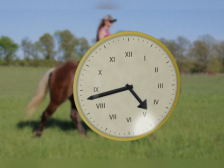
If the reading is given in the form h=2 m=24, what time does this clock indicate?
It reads h=4 m=43
